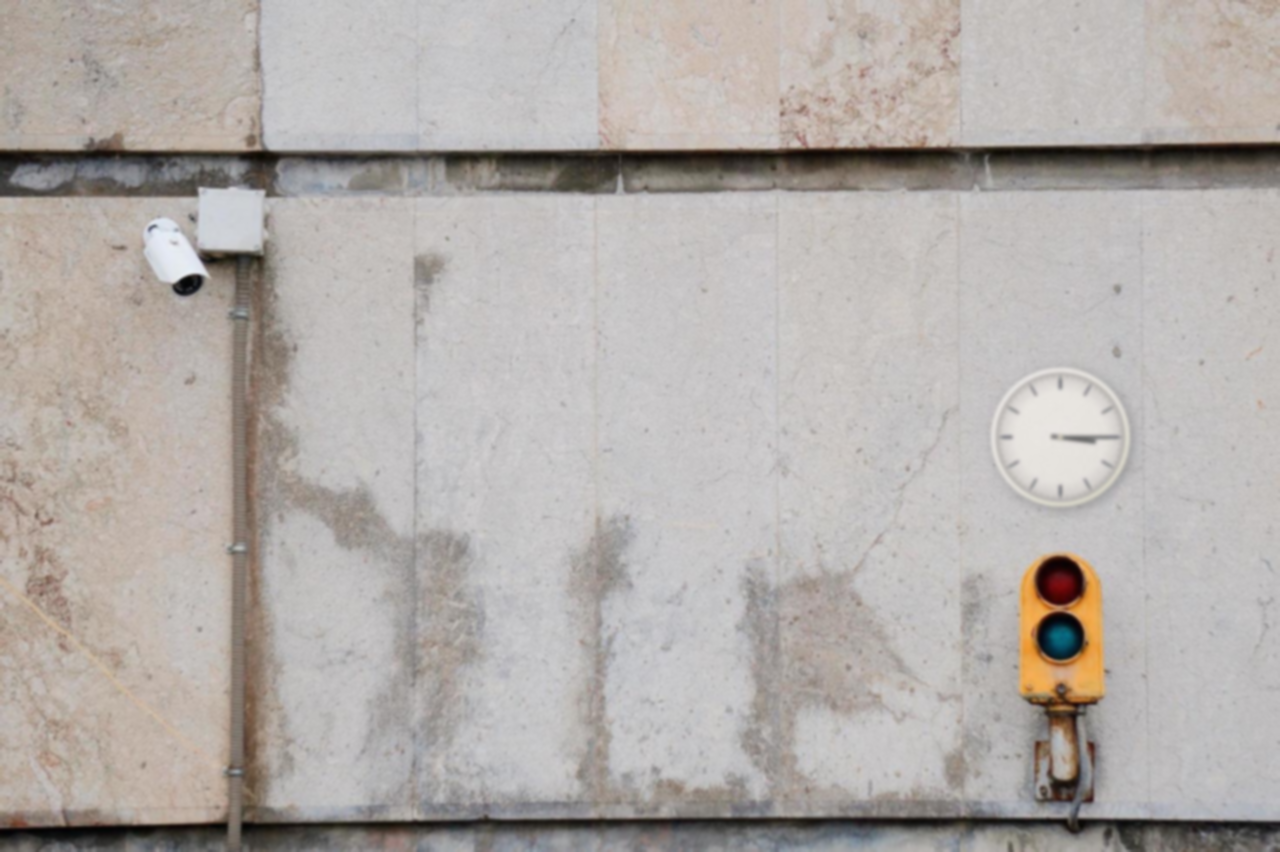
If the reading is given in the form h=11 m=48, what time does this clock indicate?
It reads h=3 m=15
